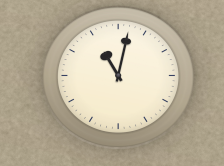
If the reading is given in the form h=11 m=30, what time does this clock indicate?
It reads h=11 m=2
